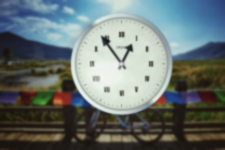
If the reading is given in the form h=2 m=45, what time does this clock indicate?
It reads h=12 m=54
